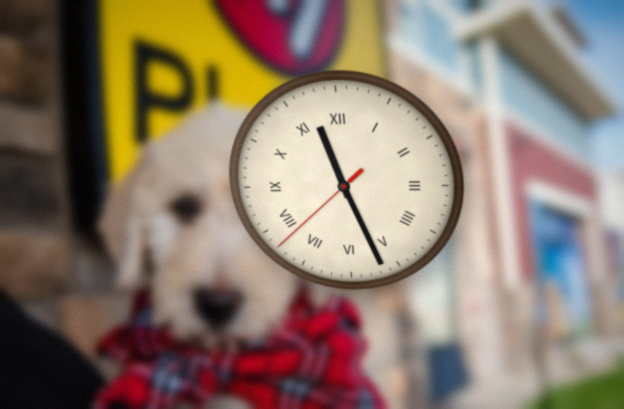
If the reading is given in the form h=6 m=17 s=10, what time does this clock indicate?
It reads h=11 m=26 s=38
